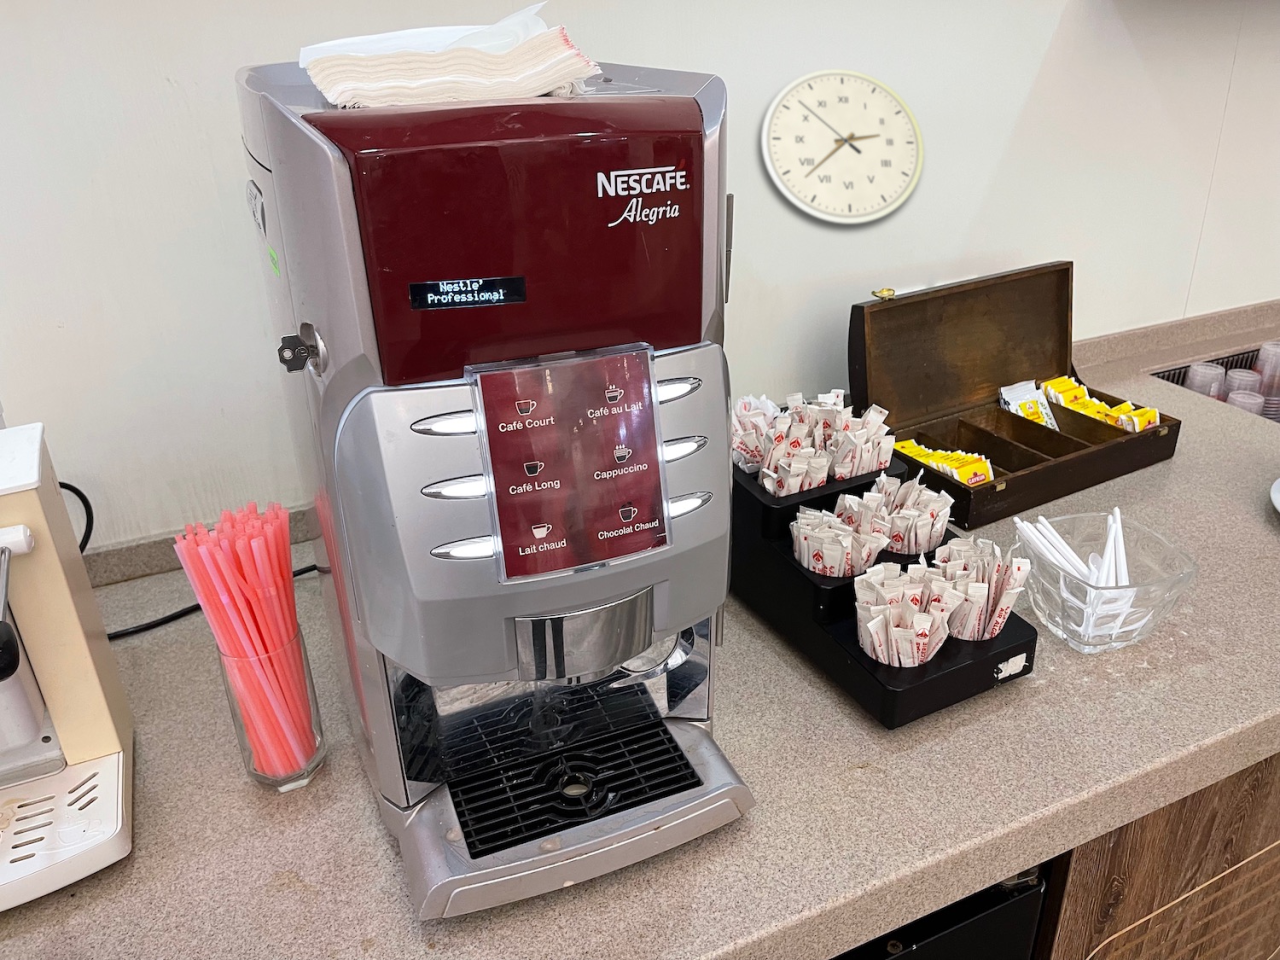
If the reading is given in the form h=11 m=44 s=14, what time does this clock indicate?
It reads h=2 m=37 s=52
